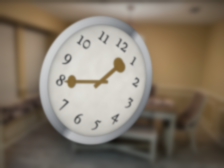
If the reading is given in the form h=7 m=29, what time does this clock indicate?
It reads h=12 m=40
